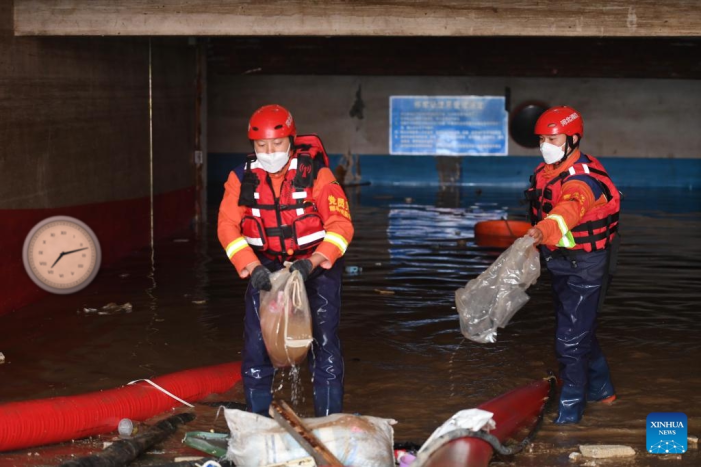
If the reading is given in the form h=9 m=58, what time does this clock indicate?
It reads h=7 m=12
